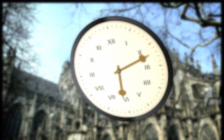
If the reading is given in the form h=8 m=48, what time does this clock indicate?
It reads h=6 m=12
